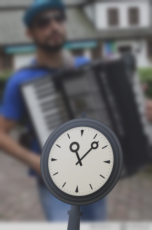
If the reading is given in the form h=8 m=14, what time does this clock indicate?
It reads h=11 m=7
